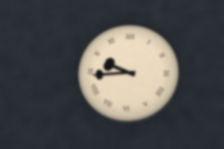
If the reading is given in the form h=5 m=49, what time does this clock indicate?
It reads h=9 m=44
